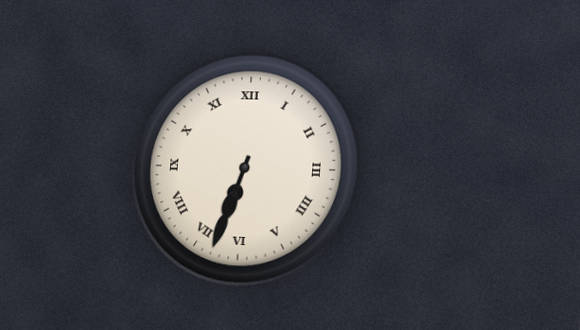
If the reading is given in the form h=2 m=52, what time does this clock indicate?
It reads h=6 m=33
